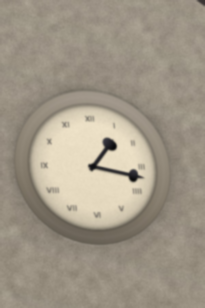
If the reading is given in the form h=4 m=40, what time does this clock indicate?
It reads h=1 m=17
